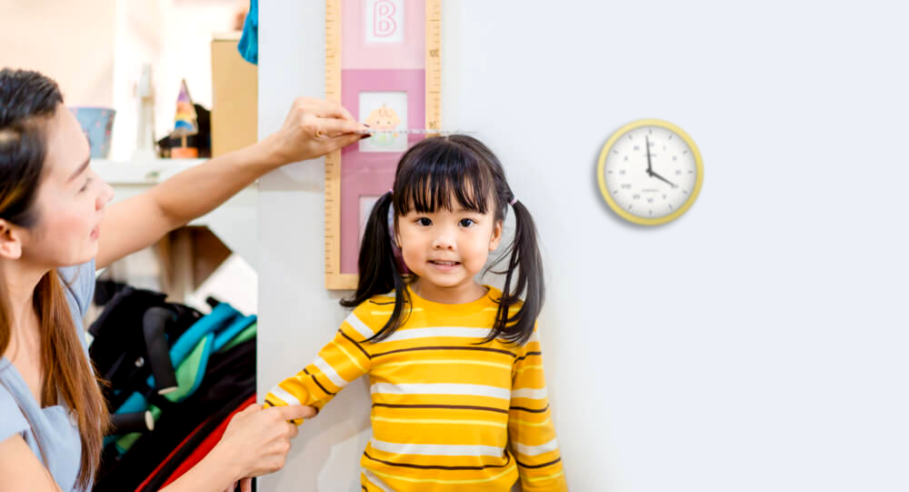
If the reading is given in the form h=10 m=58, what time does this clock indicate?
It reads h=3 m=59
